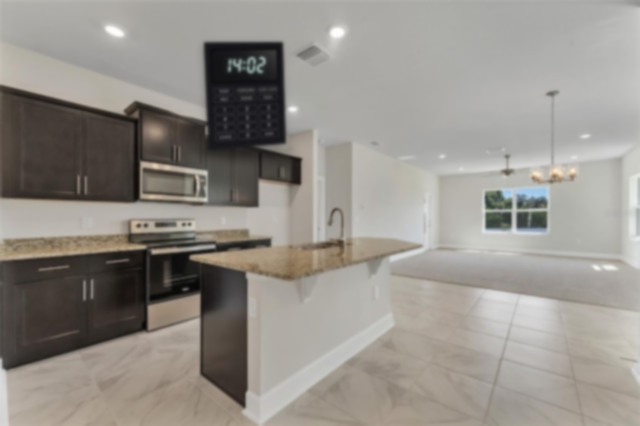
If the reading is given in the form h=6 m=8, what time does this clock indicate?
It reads h=14 m=2
